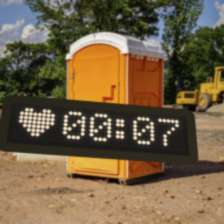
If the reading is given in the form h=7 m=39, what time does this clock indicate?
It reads h=0 m=7
